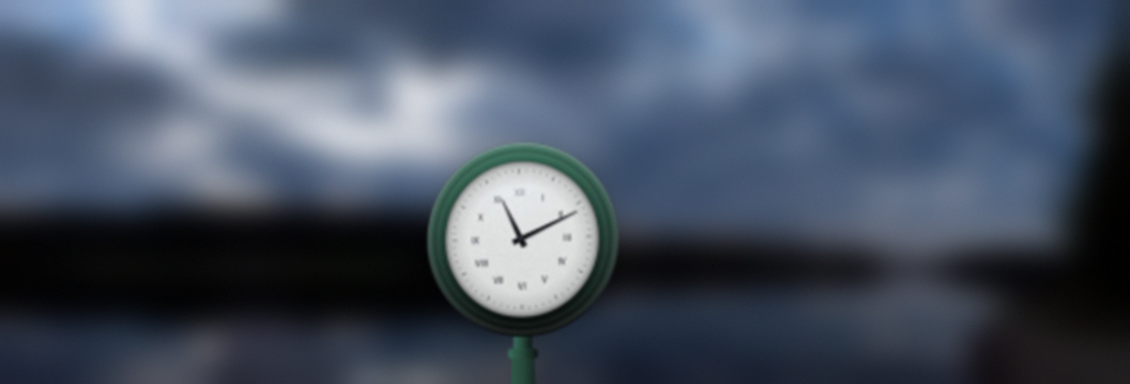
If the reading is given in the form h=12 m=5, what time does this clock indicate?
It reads h=11 m=11
